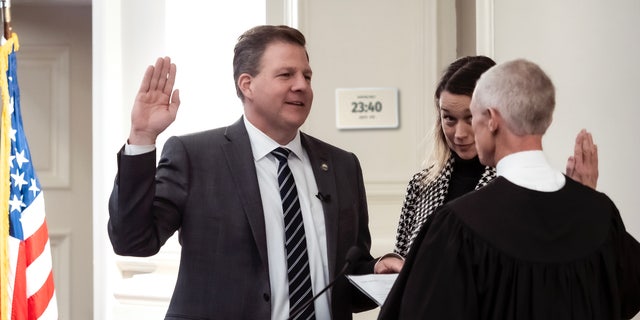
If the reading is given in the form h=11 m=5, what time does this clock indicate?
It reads h=23 m=40
